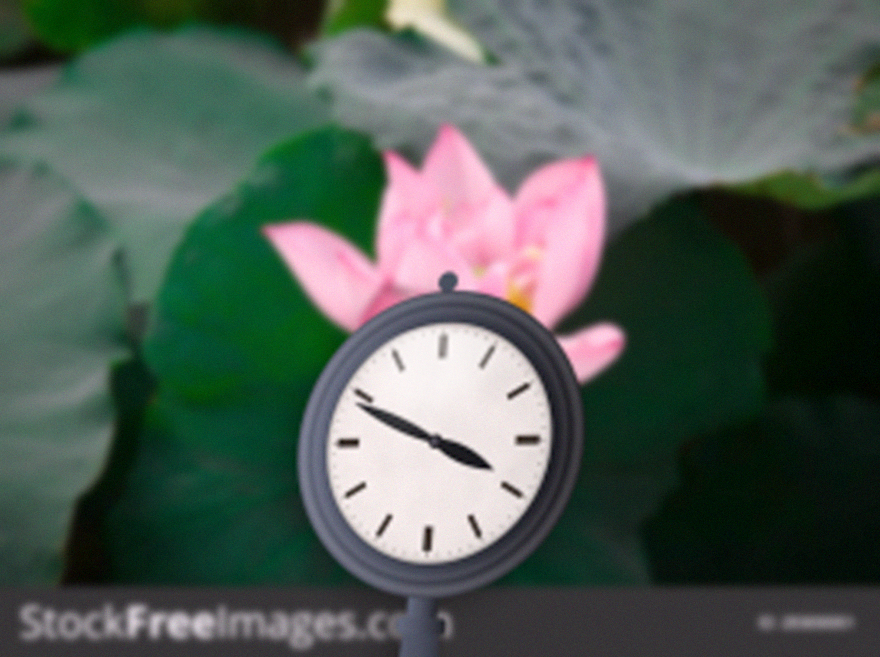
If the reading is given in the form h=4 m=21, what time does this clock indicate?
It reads h=3 m=49
